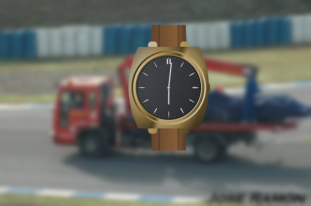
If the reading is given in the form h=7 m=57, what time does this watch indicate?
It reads h=6 m=1
